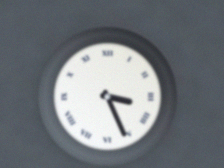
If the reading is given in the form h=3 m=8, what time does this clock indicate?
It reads h=3 m=26
